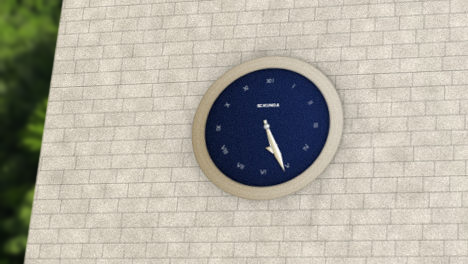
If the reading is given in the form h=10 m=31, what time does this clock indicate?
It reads h=5 m=26
